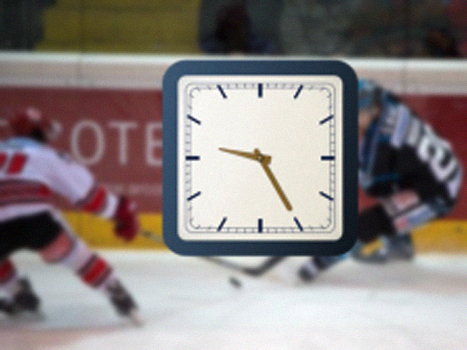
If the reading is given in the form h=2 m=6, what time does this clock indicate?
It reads h=9 m=25
